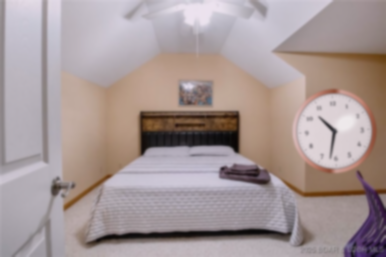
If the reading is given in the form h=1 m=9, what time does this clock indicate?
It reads h=10 m=32
